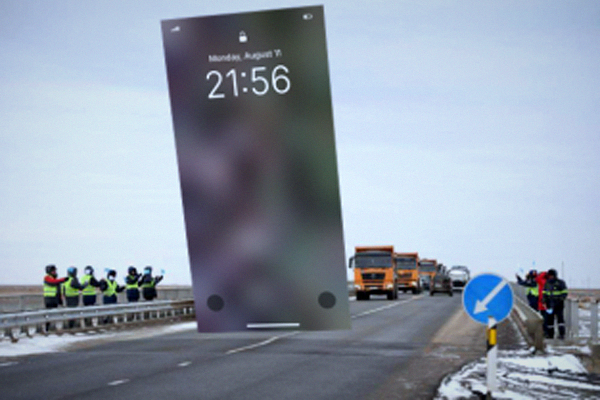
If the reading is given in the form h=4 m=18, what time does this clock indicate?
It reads h=21 m=56
